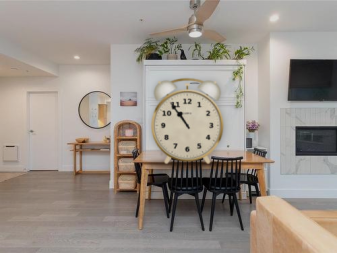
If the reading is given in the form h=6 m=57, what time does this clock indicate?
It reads h=10 m=54
